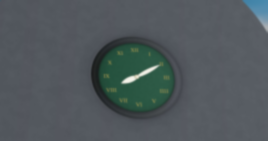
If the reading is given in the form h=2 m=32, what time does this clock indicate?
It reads h=8 m=10
